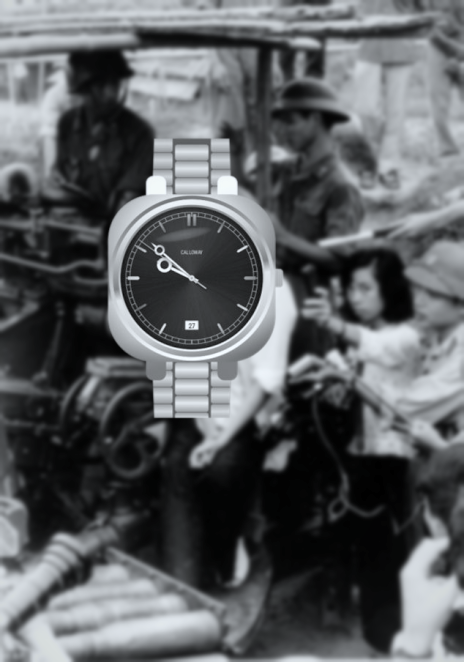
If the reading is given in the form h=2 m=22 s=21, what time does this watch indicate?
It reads h=9 m=51 s=51
